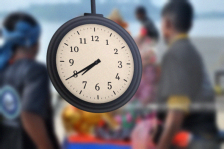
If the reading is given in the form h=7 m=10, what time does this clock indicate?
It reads h=7 m=40
